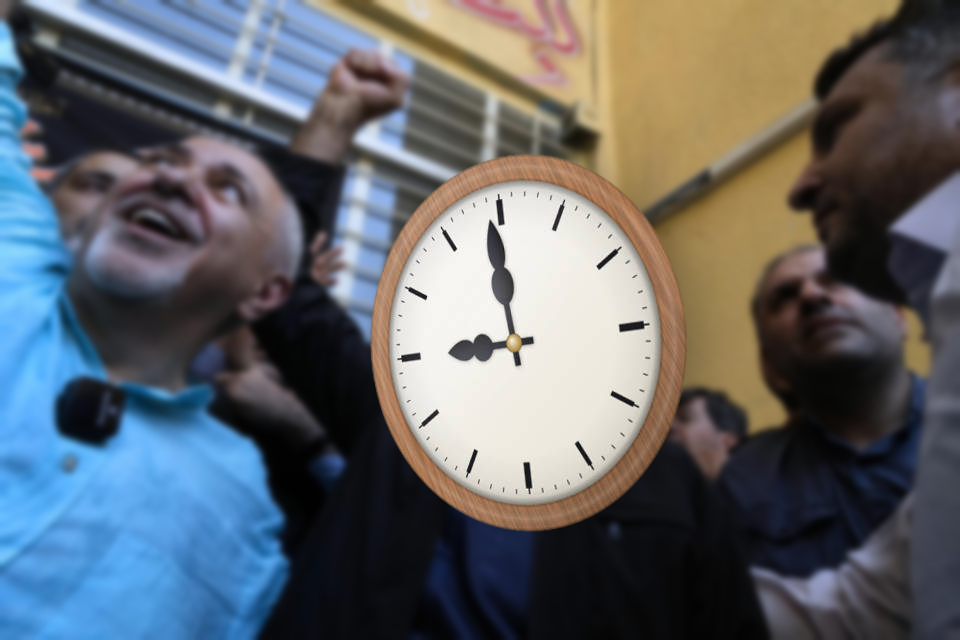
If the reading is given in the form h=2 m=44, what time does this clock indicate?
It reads h=8 m=59
